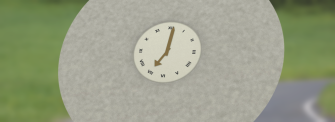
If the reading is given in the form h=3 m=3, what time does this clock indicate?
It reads h=7 m=1
